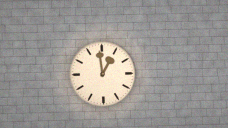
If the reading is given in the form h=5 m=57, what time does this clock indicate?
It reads h=12 m=59
